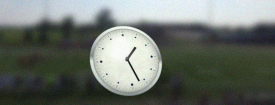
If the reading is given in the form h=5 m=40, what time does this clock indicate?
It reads h=1 m=27
